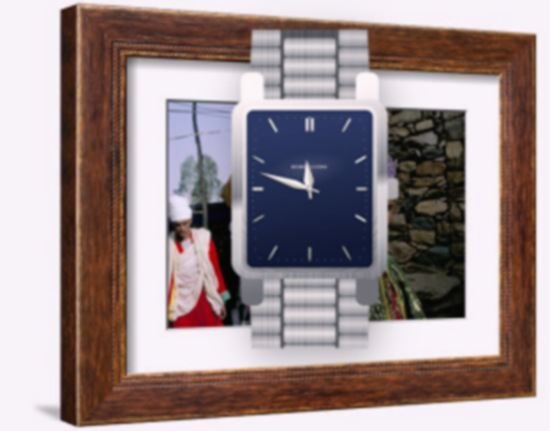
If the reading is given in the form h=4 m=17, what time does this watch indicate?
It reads h=11 m=48
